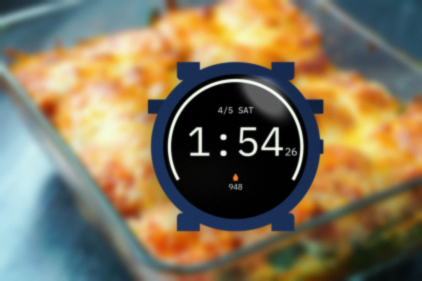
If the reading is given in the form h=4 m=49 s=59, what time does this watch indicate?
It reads h=1 m=54 s=26
